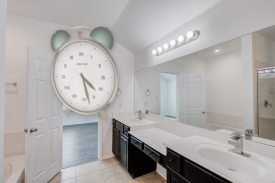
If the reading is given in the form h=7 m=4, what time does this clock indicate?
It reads h=4 m=28
